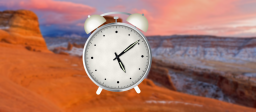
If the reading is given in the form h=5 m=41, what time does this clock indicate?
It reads h=5 m=9
